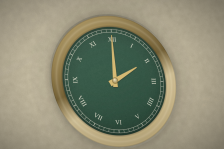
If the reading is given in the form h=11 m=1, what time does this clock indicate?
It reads h=2 m=0
